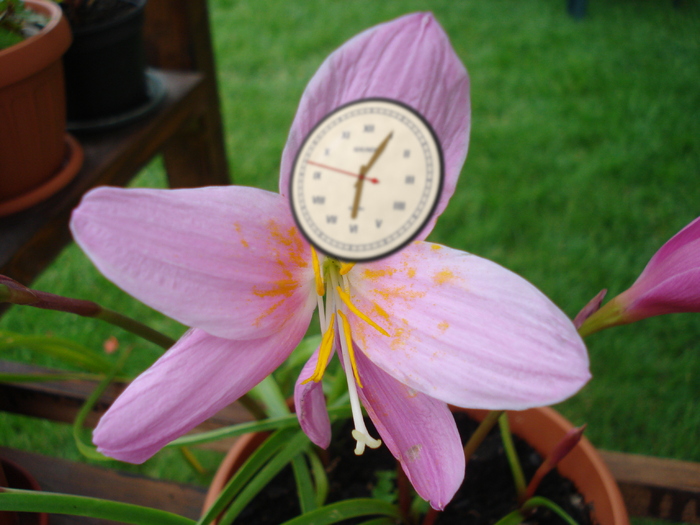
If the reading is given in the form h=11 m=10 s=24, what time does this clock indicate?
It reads h=6 m=4 s=47
